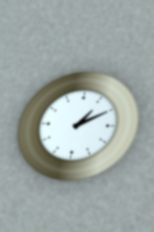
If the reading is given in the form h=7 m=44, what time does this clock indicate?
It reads h=1 m=10
